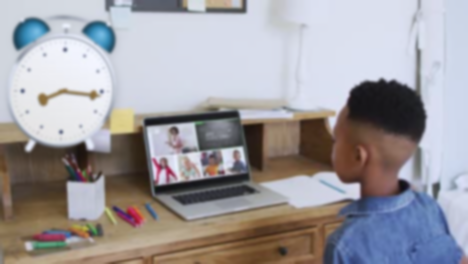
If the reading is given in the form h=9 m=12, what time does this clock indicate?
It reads h=8 m=16
